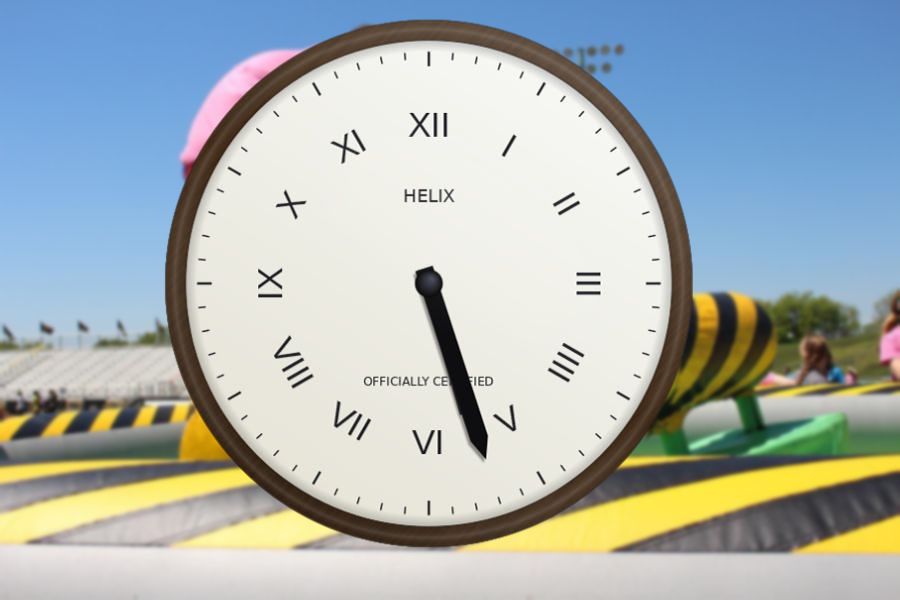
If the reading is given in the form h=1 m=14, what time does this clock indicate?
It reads h=5 m=27
